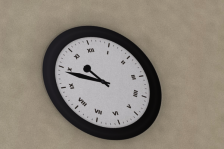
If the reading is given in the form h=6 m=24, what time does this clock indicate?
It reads h=10 m=49
